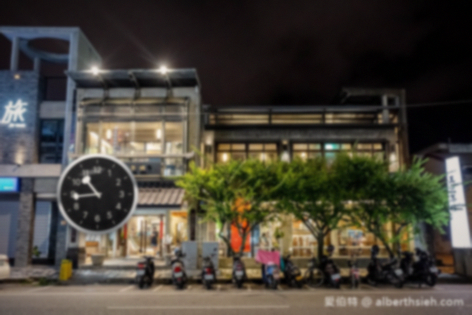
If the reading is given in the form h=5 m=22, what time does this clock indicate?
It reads h=10 m=44
